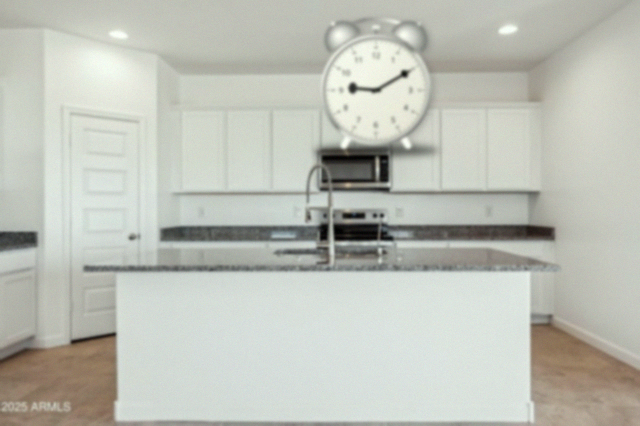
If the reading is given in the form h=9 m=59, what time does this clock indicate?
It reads h=9 m=10
